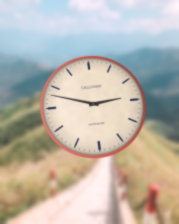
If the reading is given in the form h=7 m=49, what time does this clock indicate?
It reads h=2 m=48
